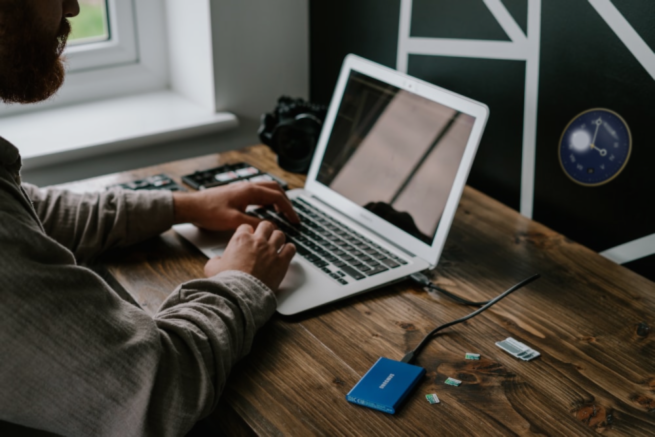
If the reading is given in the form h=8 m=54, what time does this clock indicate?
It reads h=4 m=2
